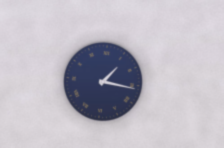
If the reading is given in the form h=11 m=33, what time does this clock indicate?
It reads h=1 m=16
